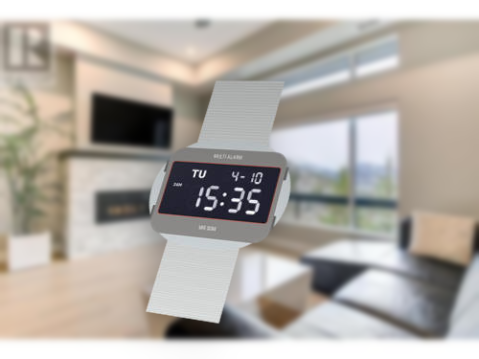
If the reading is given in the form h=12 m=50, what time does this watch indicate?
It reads h=15 m=35
